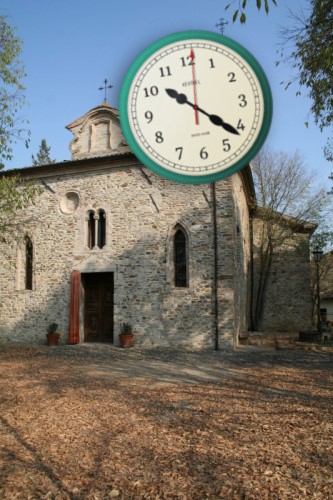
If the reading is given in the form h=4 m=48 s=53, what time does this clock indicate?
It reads h=10 m=22 s=1
